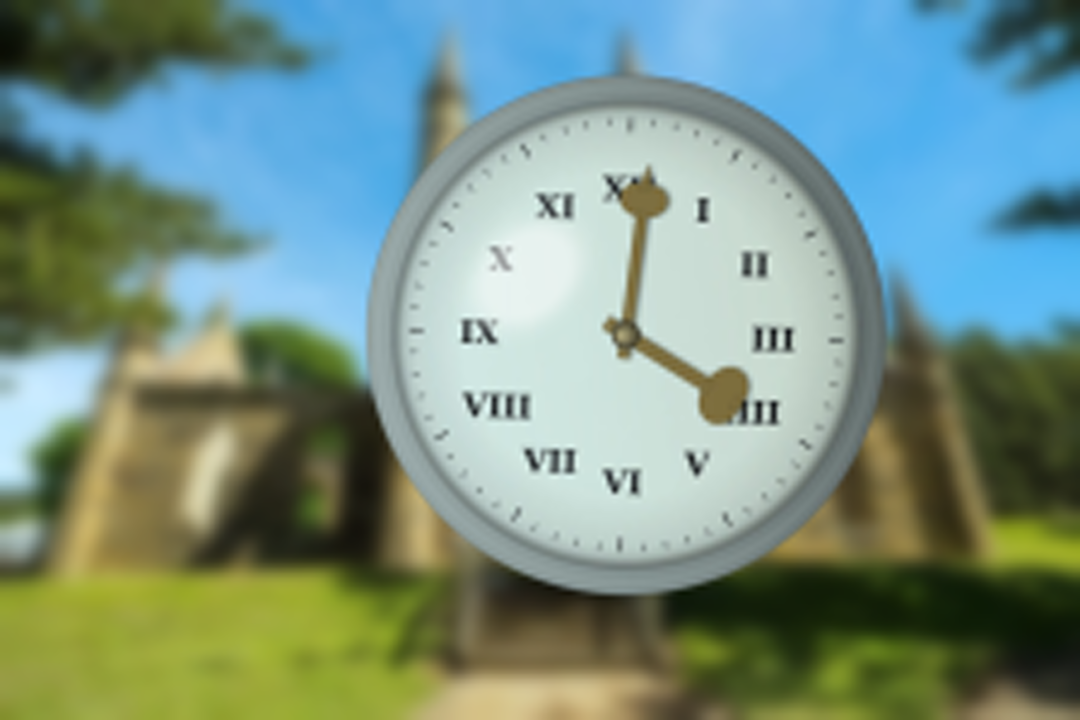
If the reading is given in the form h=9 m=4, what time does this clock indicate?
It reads h=4 m=1
